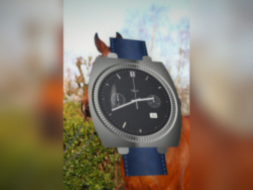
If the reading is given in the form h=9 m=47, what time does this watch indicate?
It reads h=2 m=41
